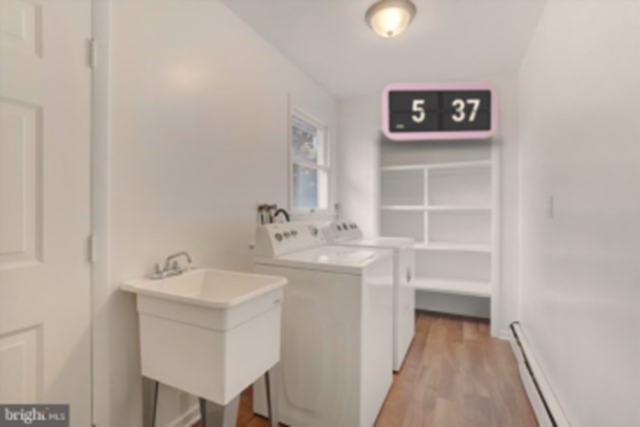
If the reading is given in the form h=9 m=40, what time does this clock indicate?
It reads h=5 m=37
